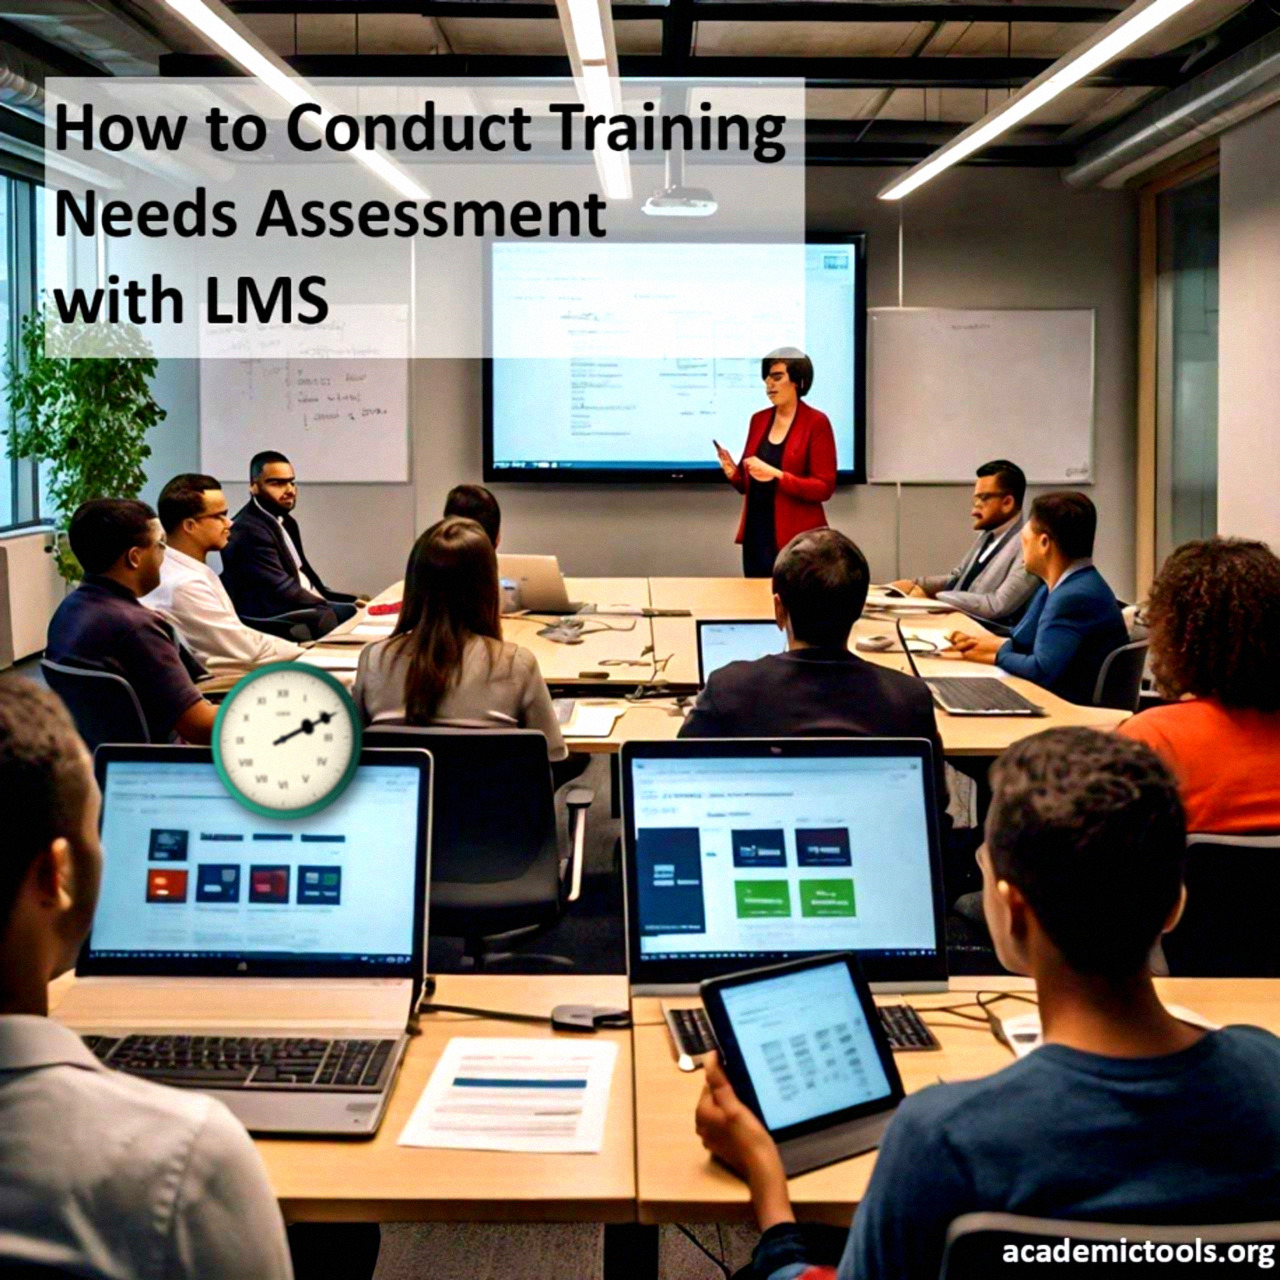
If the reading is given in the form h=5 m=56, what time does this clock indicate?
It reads h=2 m=11
